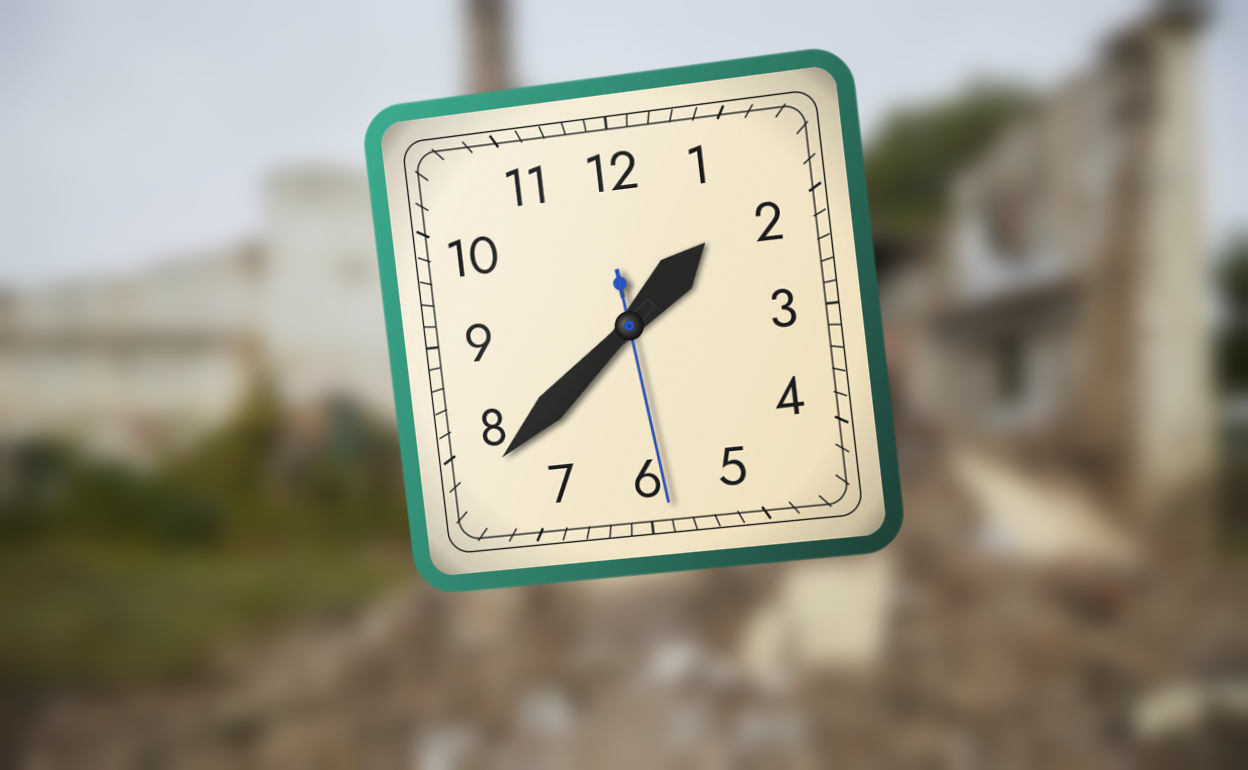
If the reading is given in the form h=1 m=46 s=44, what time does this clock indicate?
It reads h=1 m=38 s=29
